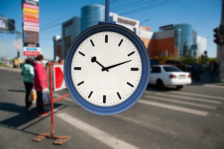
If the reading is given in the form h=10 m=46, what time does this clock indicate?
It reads h=10 m=12
